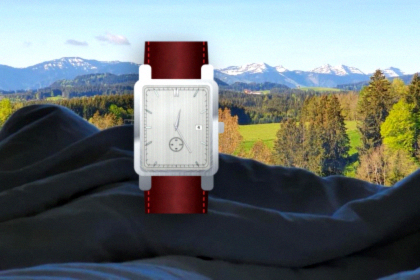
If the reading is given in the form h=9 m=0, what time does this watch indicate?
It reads h=12 m=25
